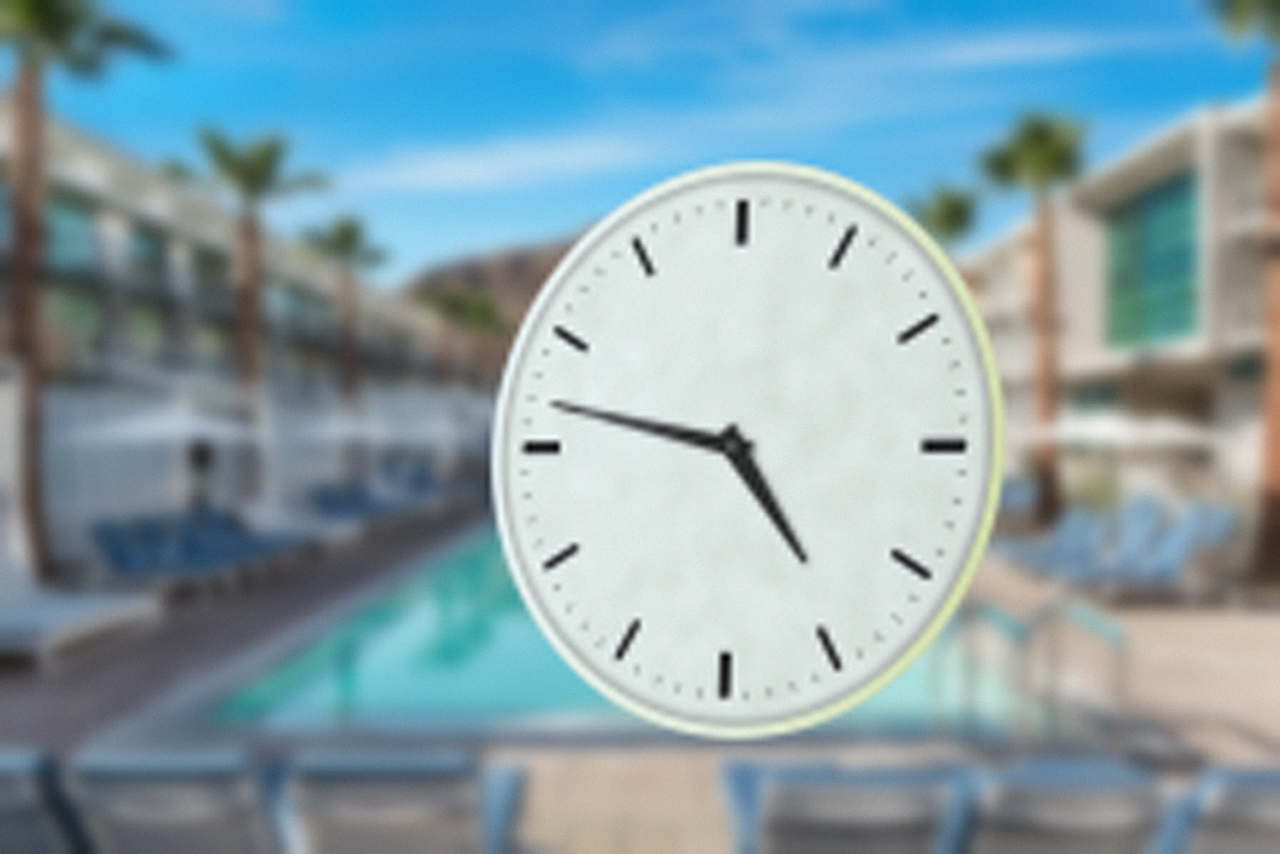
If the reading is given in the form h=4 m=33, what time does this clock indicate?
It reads h=4 m=47
